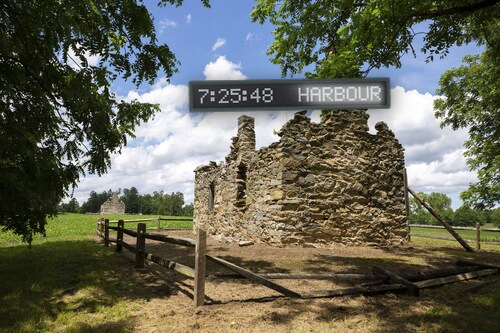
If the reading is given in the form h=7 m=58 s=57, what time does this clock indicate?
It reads h=7 m=25 s=48
